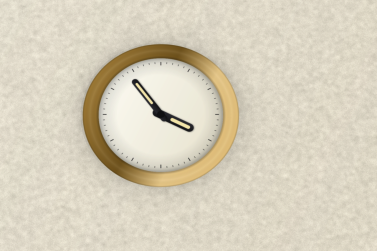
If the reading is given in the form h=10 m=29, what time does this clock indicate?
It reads h=3 m=54
